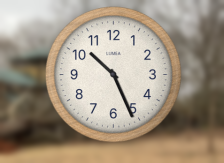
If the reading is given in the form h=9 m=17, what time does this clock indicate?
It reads h=10 m=26
